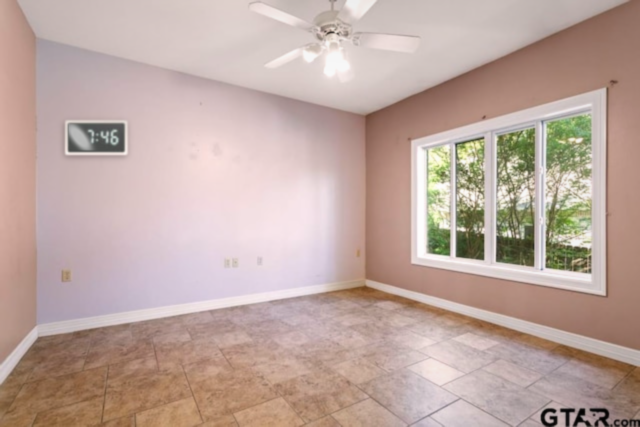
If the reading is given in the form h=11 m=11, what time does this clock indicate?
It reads h=7 m=46
